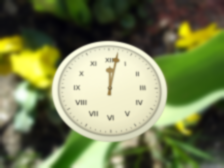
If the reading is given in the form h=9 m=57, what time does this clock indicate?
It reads h=12 m=2
